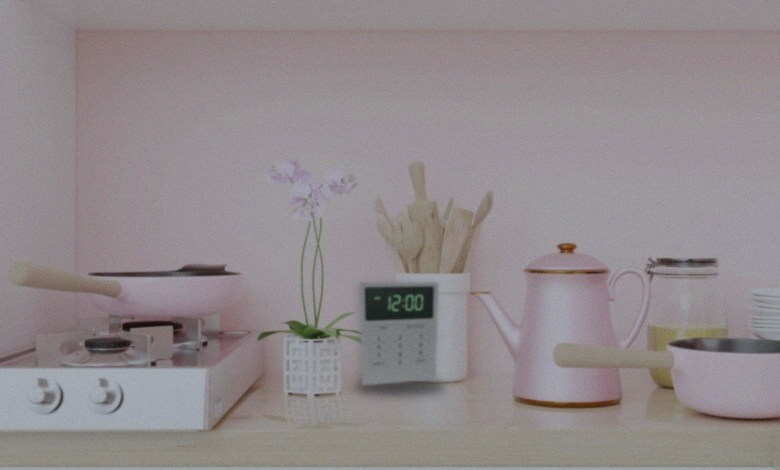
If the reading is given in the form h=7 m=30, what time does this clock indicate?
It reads h=12 m=0
